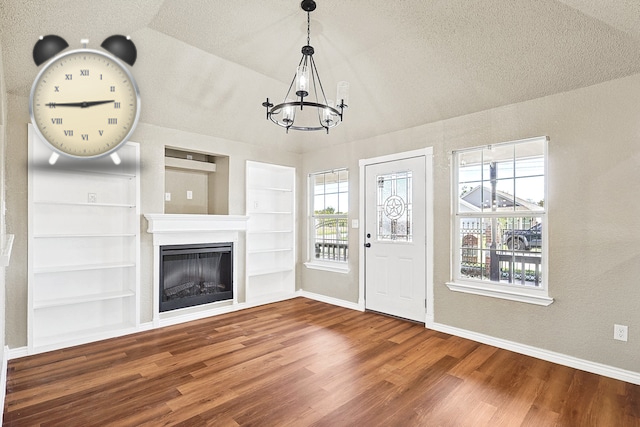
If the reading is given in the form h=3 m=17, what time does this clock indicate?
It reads h=2 m=45
